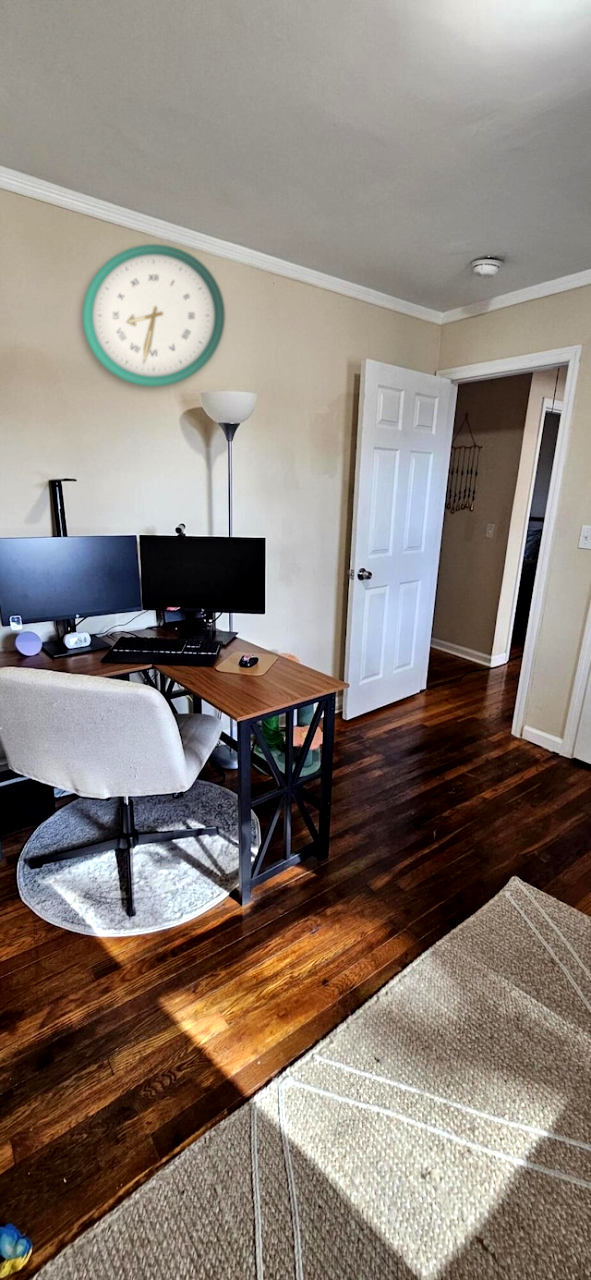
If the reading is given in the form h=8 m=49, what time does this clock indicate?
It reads h=8 m=32
